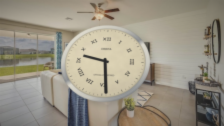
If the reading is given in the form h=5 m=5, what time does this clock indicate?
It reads h=9 m=29
